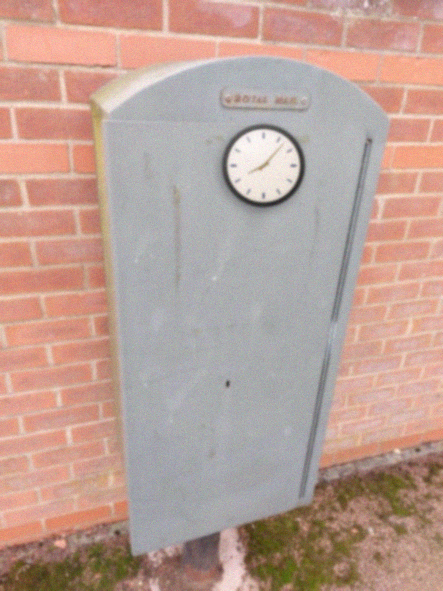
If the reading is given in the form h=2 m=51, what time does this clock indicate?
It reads h=8 m=7
